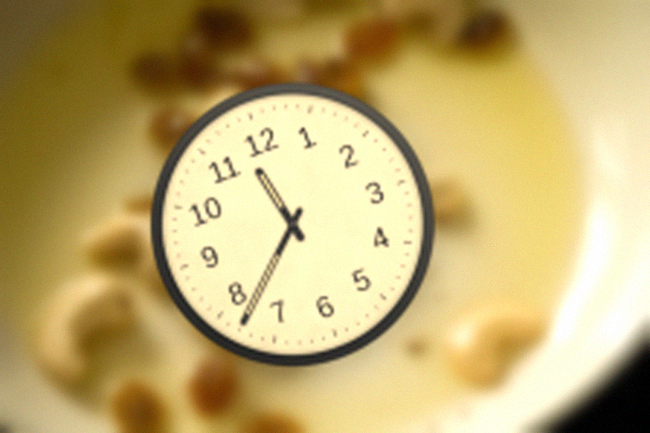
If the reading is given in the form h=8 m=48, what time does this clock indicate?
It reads h=11 m=38
